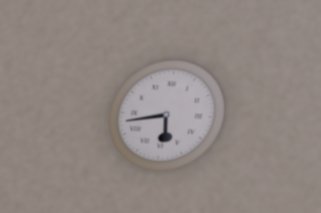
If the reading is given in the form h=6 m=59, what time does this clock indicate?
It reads h=5 m=43
